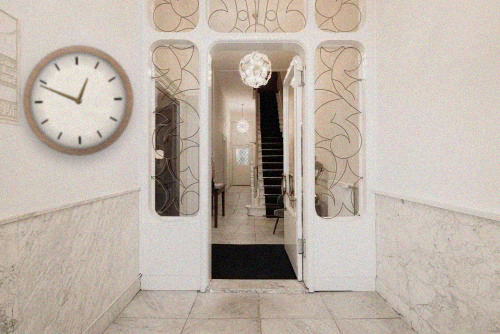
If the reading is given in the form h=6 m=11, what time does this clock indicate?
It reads h=12 m=49
